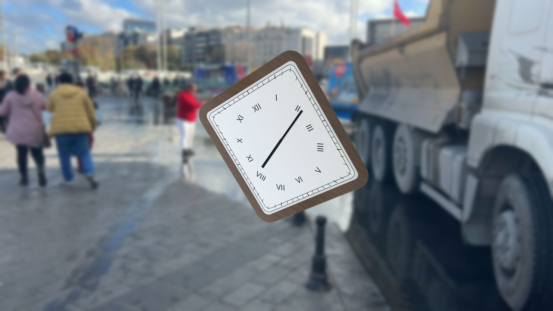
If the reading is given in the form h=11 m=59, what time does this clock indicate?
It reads h=8 m=11
